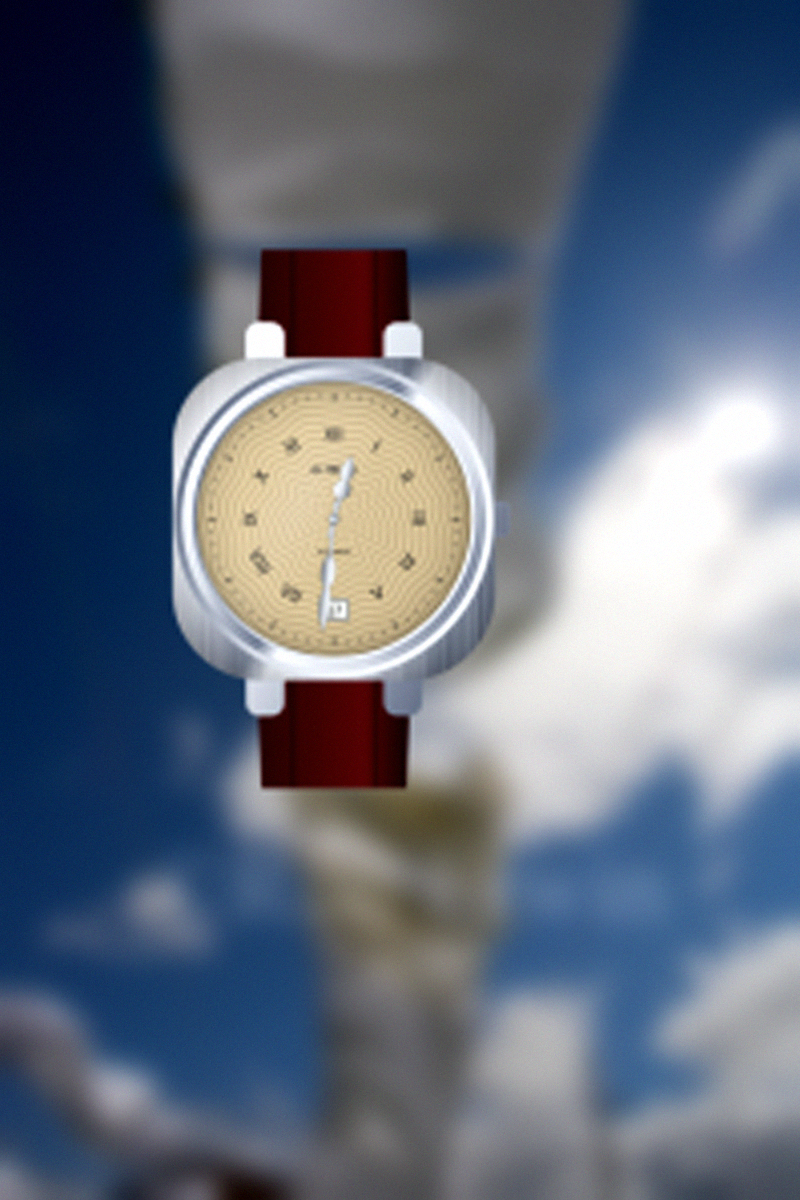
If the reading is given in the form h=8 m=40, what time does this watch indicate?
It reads h=12 m=31
